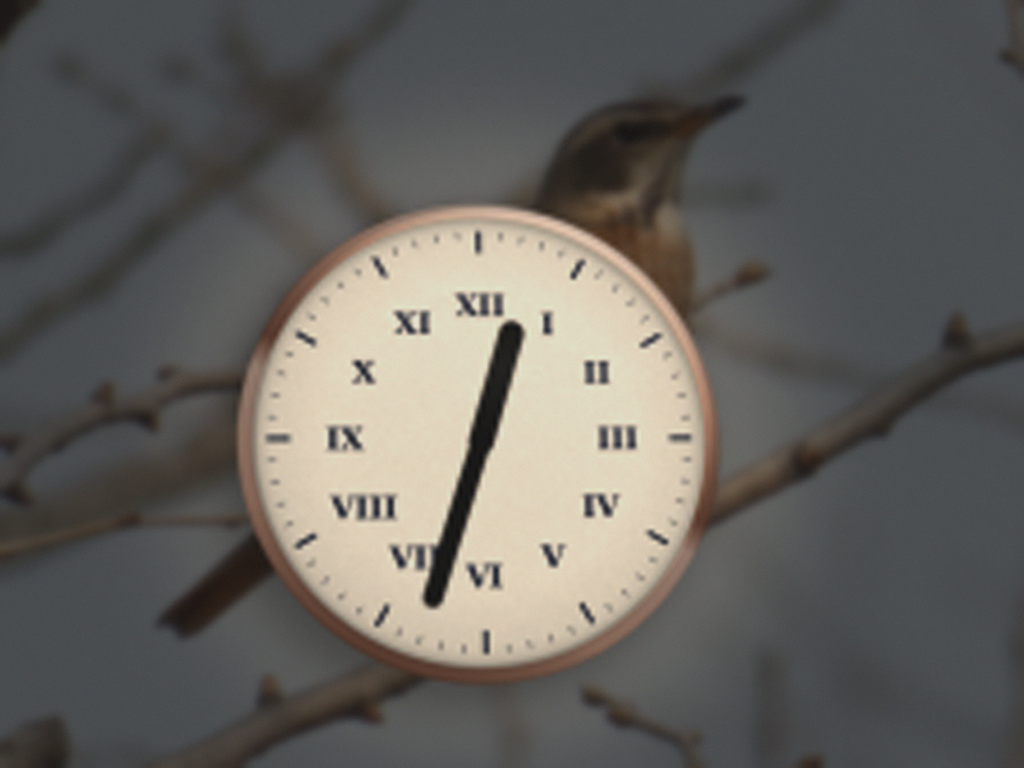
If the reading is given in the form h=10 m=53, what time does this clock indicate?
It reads h=12 m=33
